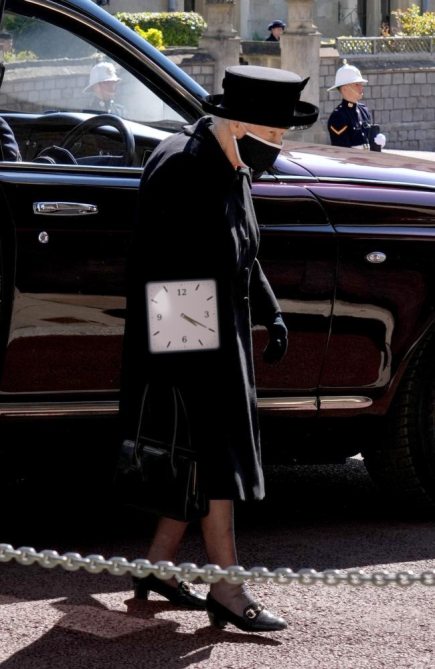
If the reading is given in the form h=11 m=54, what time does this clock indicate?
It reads h=4 m=20
